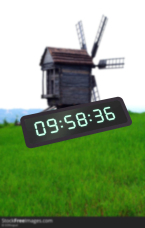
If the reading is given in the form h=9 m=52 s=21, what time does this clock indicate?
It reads h=9 m=58 s=36
